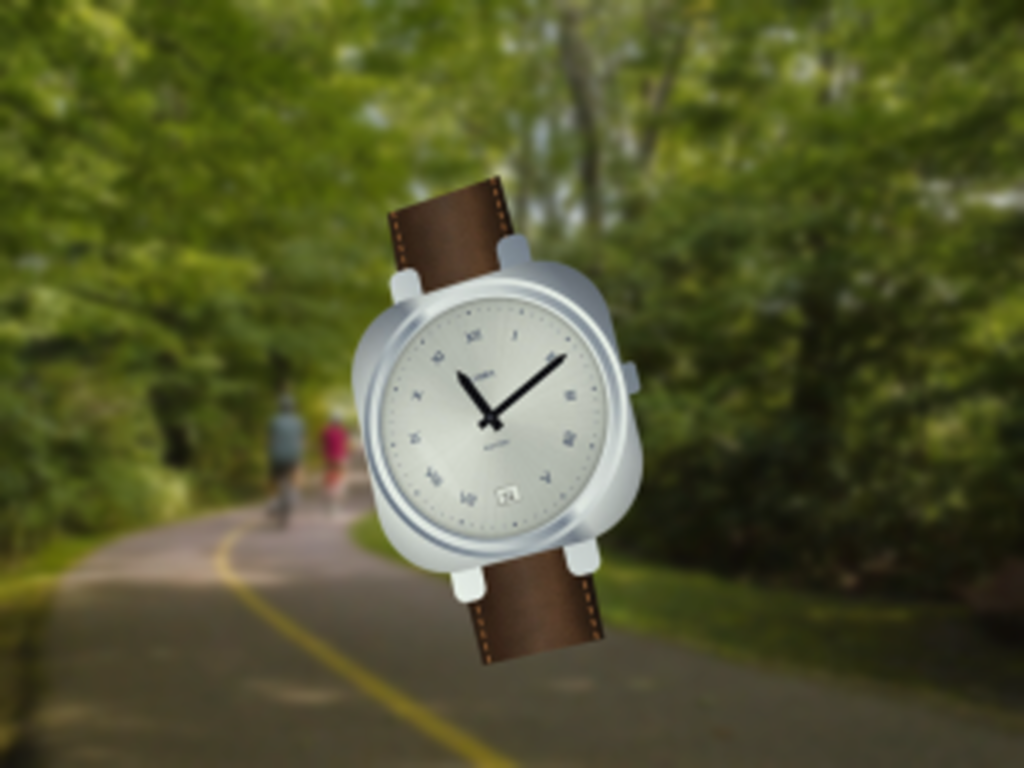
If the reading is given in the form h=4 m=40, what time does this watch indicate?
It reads h=11 m=11
